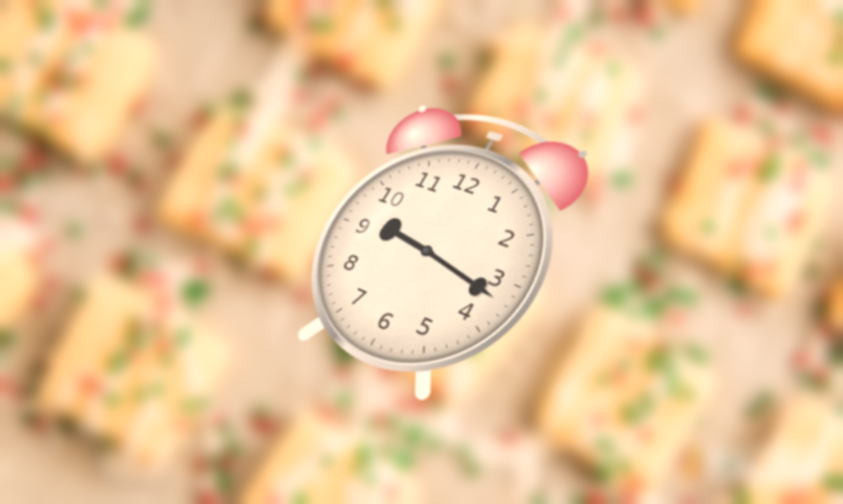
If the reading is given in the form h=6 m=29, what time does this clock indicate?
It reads h=9 m=17
